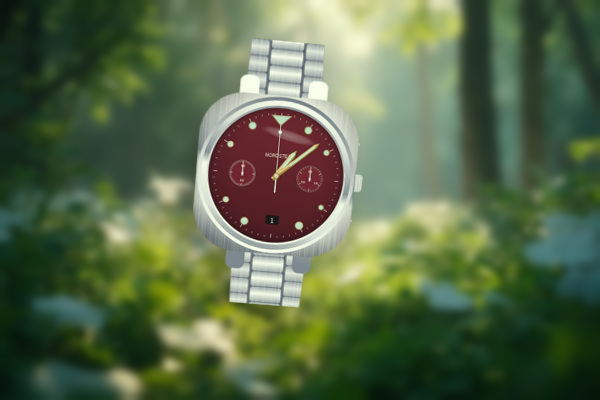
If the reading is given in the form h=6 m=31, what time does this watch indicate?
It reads h=1 m=8
